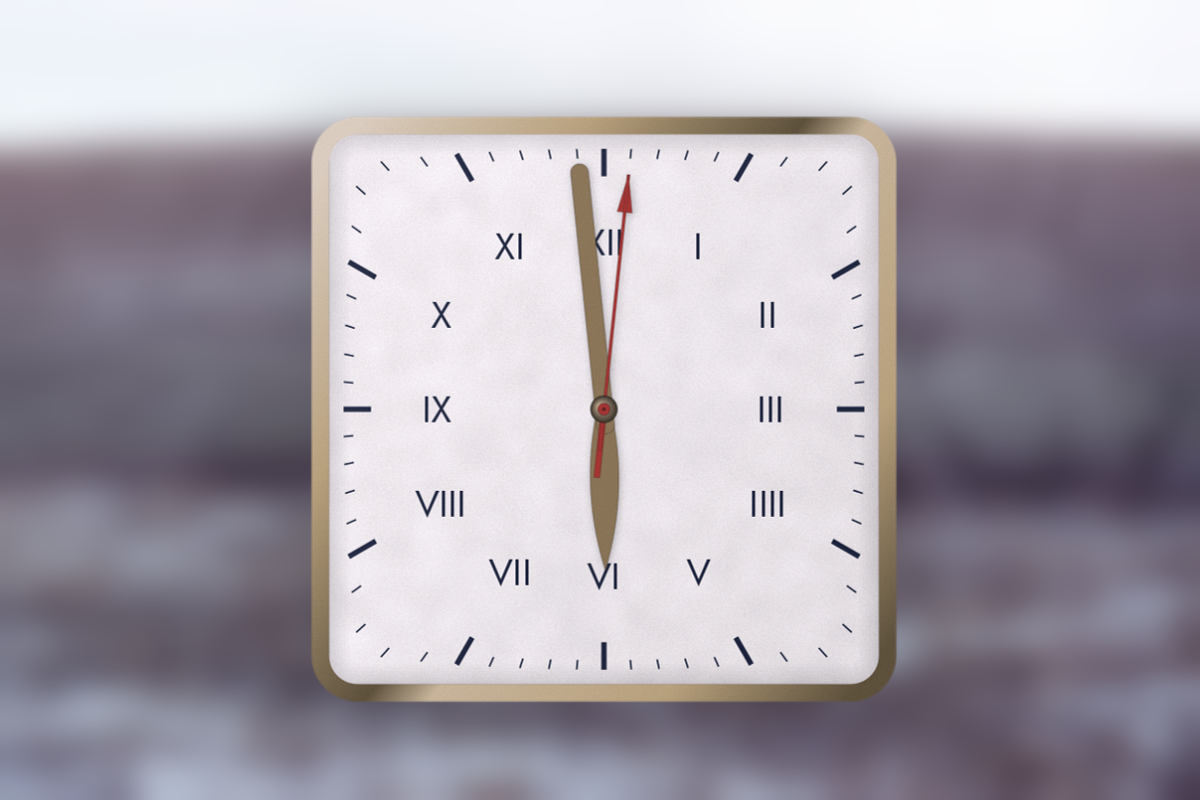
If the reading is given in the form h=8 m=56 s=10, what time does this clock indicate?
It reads h=5 m=59 s=1
